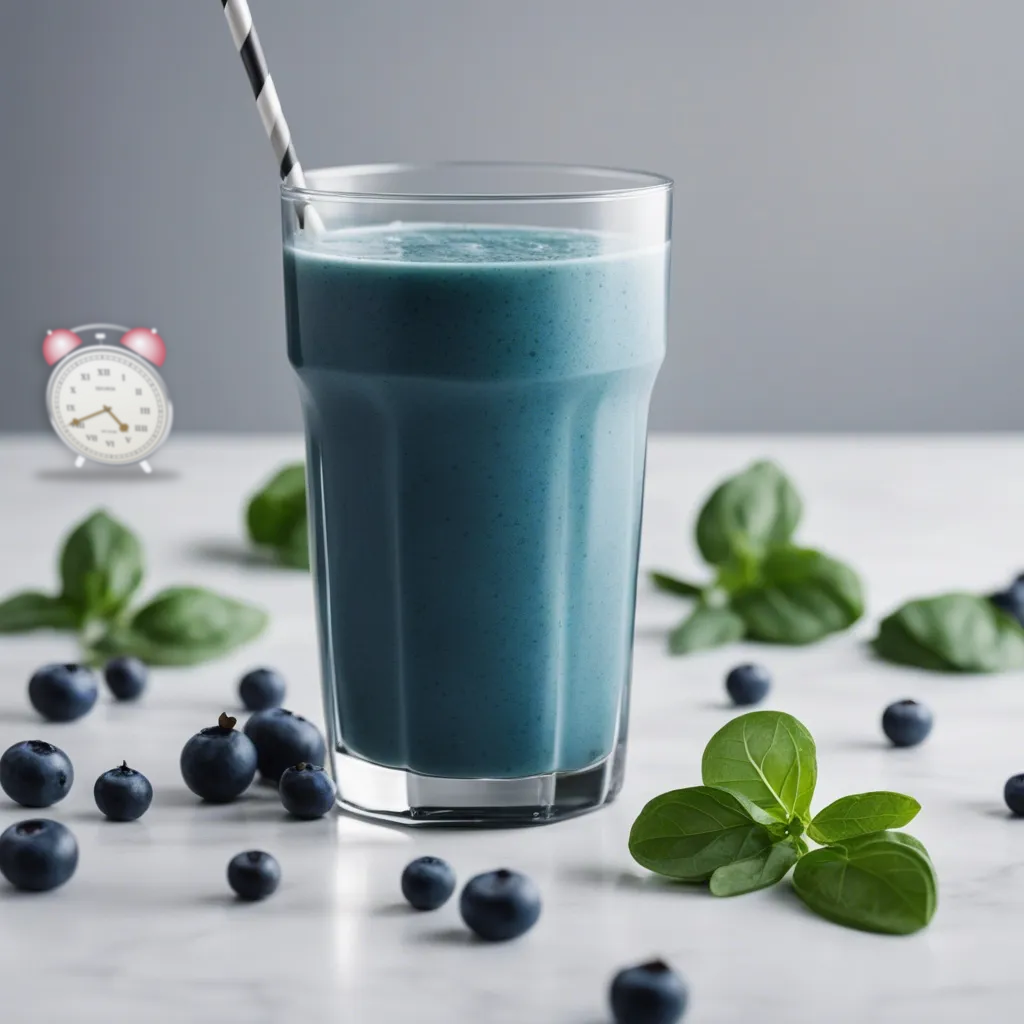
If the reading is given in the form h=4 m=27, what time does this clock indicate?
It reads h=4 m=41
